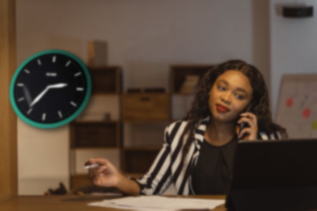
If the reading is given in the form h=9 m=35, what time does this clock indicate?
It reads h=2 m=36
